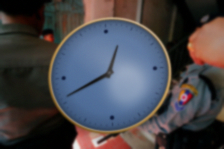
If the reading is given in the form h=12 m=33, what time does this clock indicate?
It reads h=12 m=41
